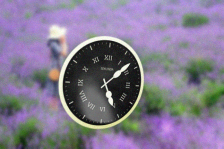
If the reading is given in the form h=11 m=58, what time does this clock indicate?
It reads h=5 m=8
